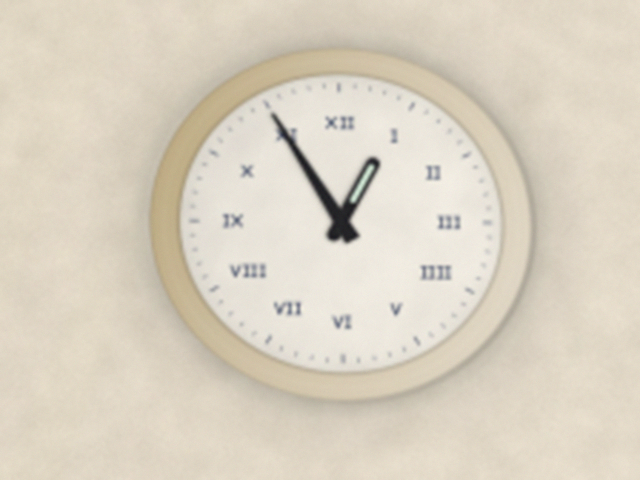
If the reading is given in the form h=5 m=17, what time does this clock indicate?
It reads h=12 m=55
